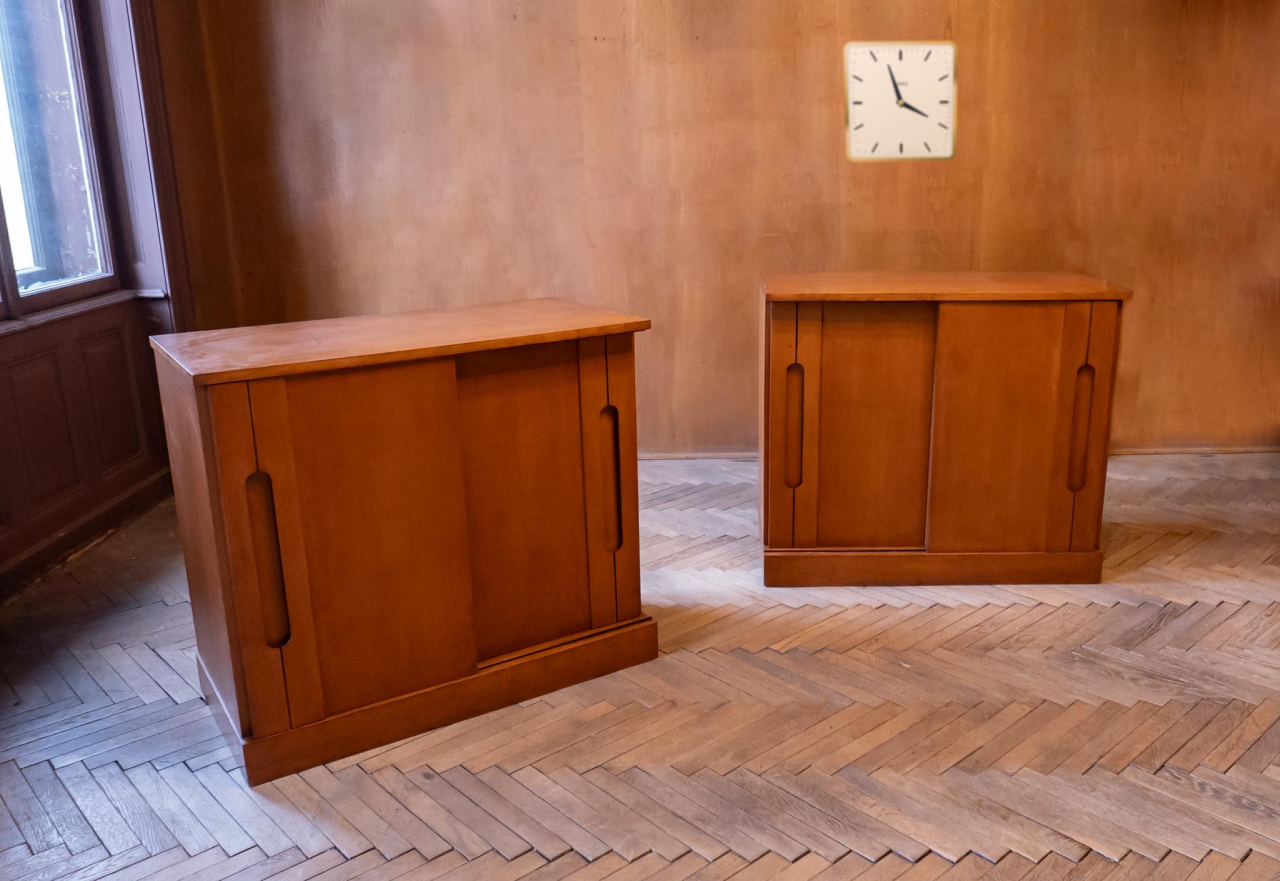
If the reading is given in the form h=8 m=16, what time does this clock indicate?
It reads h=3 m=57
